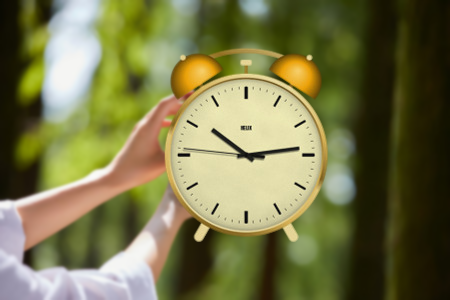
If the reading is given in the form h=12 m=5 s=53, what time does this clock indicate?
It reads h=10 m=13 s=46
